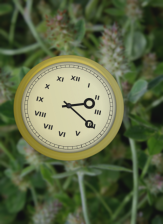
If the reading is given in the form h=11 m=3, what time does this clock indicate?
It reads h=2 m=20
